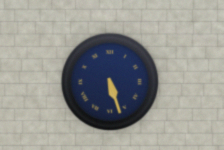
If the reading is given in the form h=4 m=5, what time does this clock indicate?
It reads h=5 m=27
